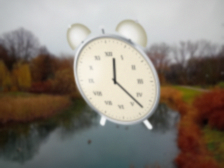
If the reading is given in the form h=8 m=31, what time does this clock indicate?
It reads h=12 m=23
